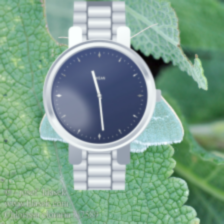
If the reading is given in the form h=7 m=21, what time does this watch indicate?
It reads h=11 m=29
